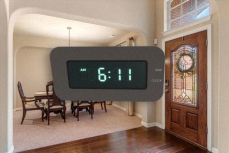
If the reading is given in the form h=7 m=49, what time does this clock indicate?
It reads h=6 m=11
